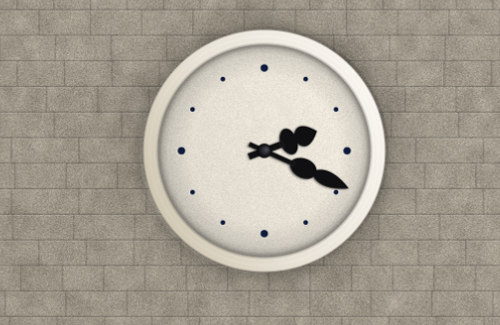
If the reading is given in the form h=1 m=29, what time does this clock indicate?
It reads h=2 m=19
